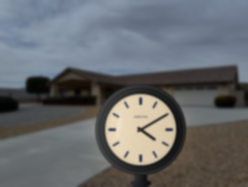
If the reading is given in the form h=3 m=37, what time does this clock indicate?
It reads h=4 m=10
